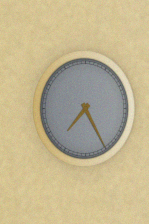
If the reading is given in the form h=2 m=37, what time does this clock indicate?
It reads h=7 m=25
